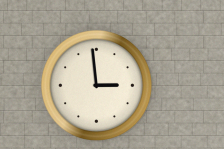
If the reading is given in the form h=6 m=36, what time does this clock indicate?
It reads h=2 m=59
